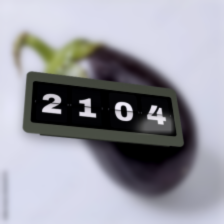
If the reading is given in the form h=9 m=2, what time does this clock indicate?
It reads h=21 m=4
